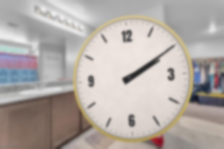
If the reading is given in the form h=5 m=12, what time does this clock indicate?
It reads h=2 m=10
